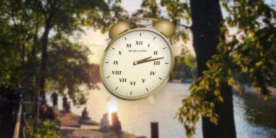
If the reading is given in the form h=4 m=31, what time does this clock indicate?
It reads h=2 m=13
